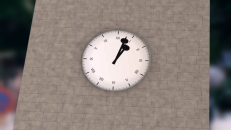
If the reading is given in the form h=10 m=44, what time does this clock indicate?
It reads h=1 m=3
